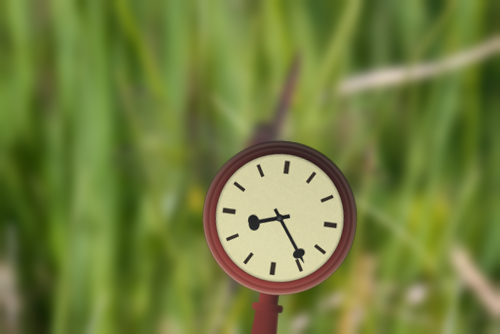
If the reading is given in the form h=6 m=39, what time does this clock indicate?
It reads h=8 m=24
